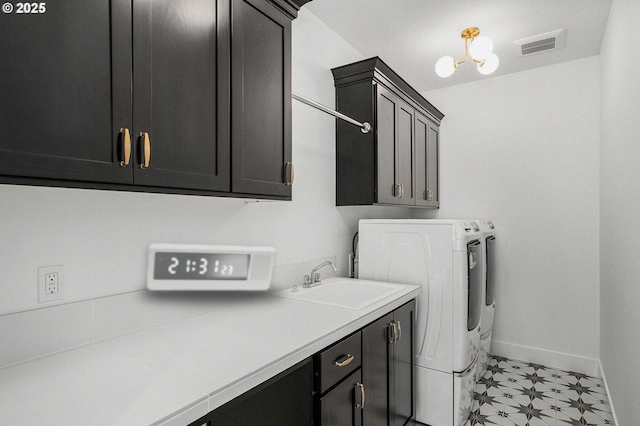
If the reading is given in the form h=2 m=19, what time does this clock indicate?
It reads h=21 m=31
